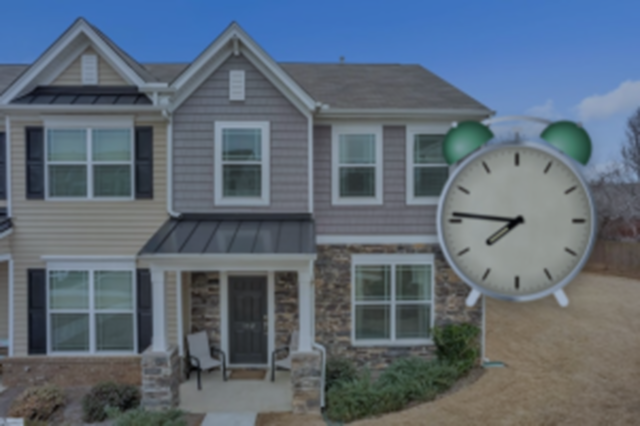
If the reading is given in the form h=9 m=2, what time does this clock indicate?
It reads h=7 m=46
